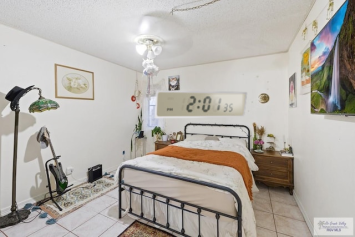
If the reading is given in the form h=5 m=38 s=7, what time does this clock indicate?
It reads h=2 m=1 s=35
